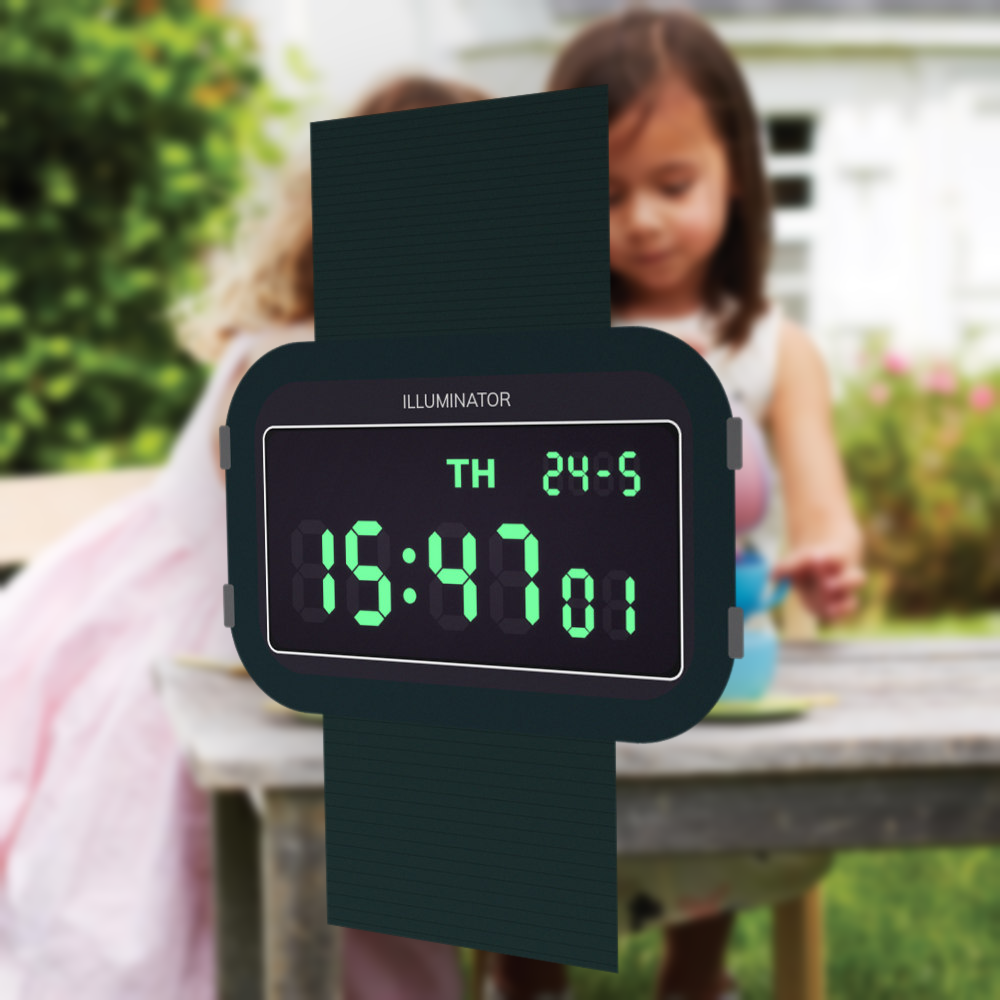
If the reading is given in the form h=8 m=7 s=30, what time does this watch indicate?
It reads h=15 m=47 s=1
